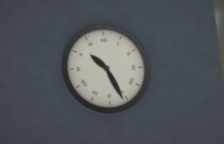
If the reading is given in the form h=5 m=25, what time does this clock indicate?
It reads h=10 m=26
